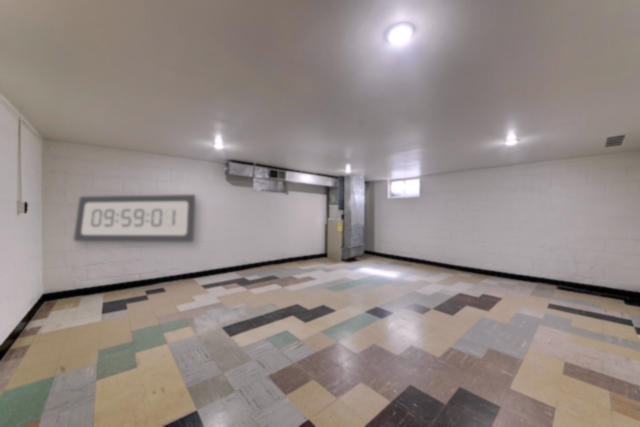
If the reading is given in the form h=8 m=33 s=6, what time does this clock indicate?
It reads h=9 m=59 s=1
